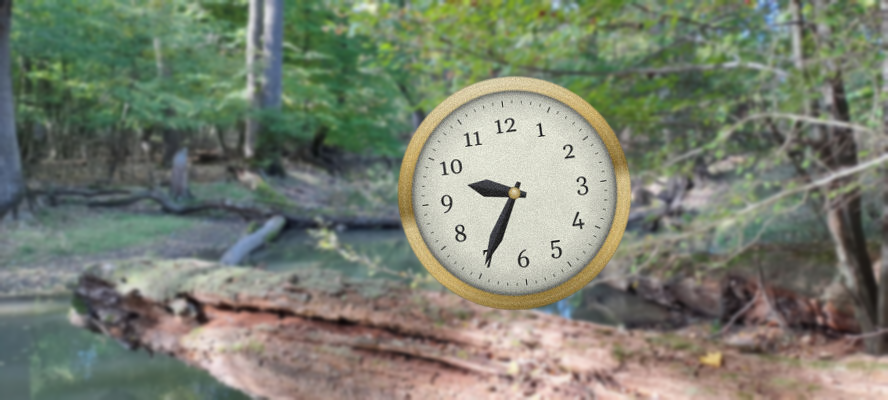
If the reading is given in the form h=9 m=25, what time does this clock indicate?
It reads h=9 m=35
